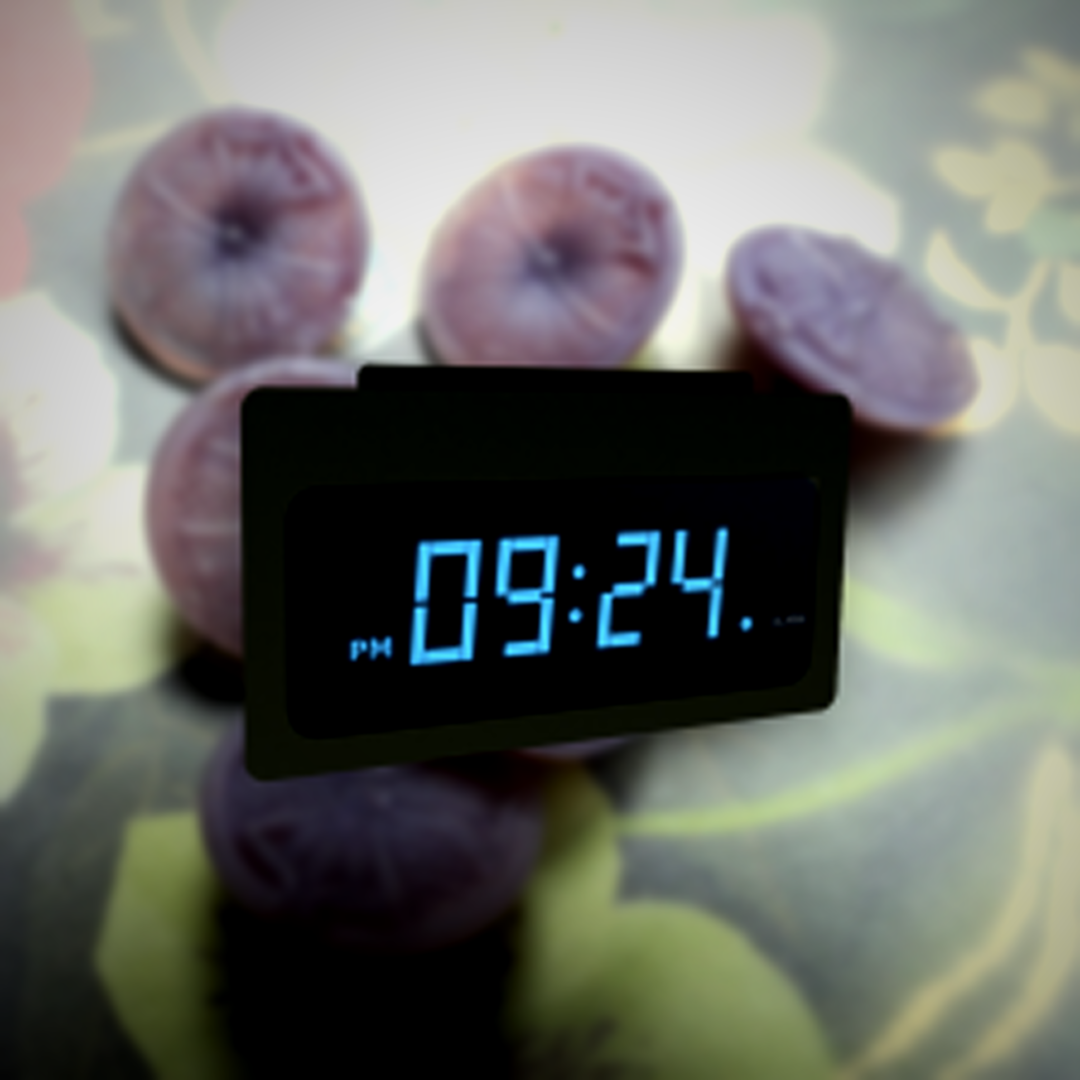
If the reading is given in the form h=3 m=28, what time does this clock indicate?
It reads h=9 m=24
